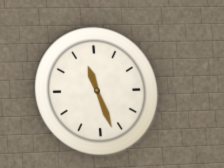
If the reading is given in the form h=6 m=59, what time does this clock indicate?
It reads h=11 m=27
